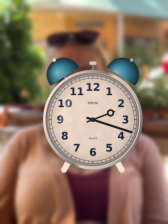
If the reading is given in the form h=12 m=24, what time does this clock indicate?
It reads h=2 m=18
